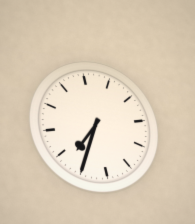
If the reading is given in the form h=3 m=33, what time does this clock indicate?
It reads h=7 m=35
